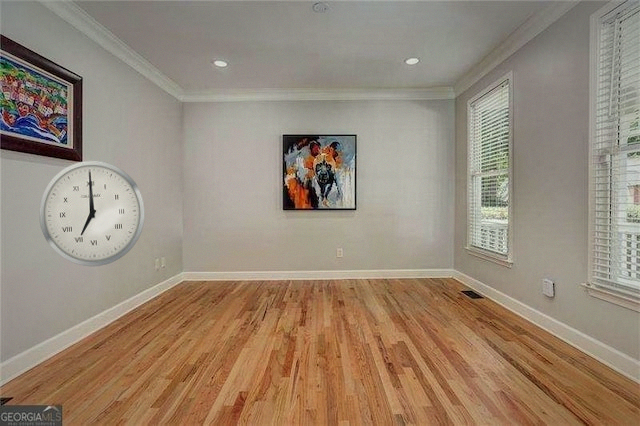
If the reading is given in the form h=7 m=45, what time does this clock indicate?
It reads h=7 m=0
